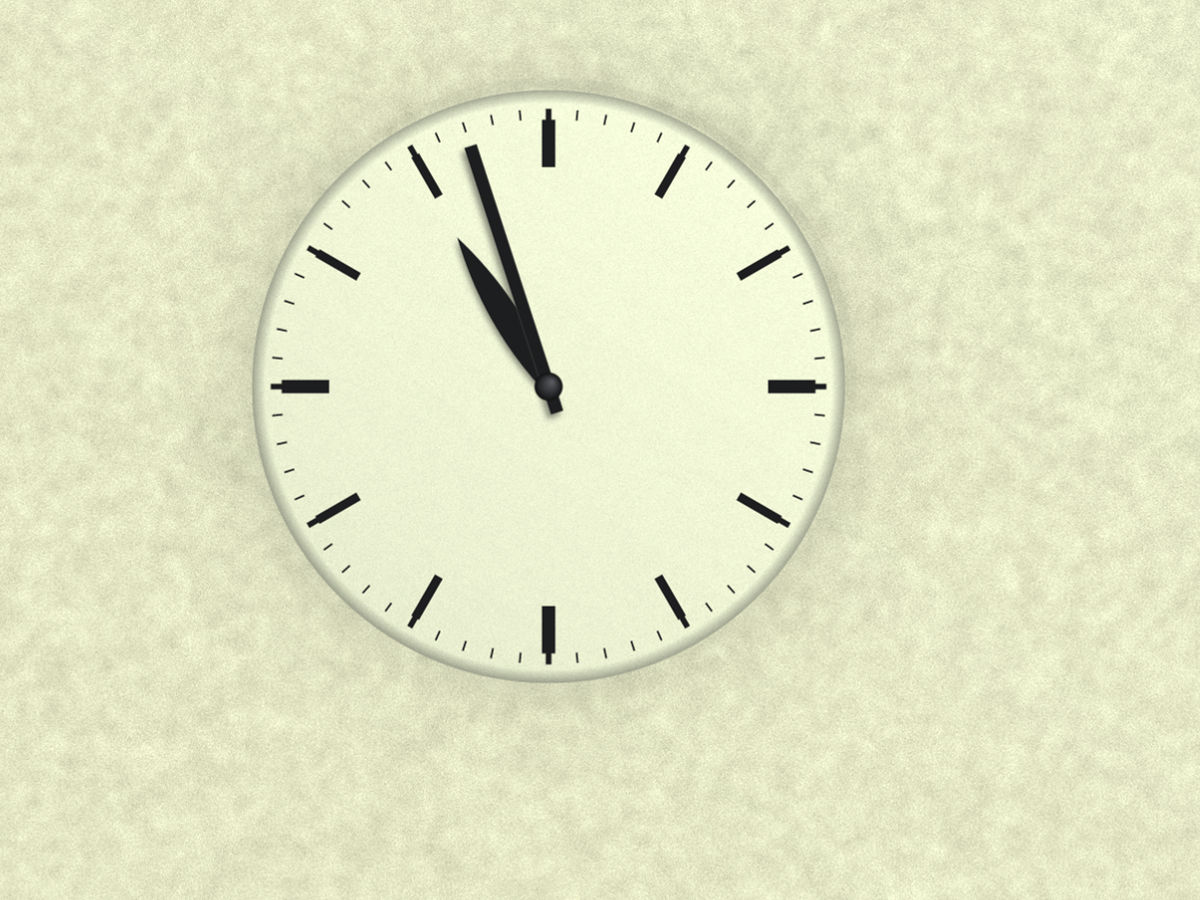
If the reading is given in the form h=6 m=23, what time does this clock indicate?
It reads h=10 m=57
